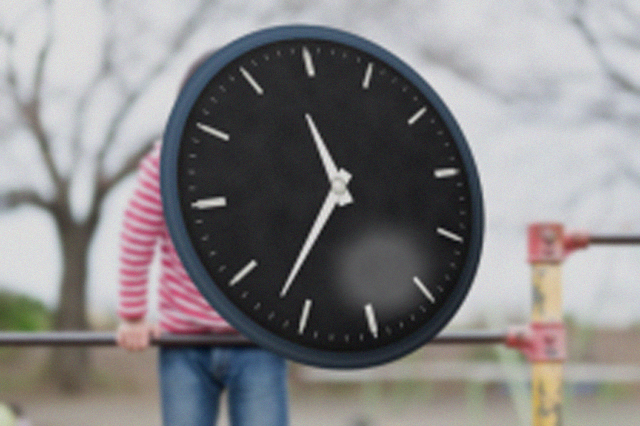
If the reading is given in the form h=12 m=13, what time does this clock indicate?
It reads h=11 m=37
